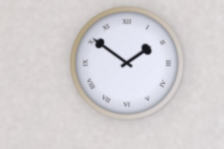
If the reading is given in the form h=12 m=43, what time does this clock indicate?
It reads h=1 m=51
